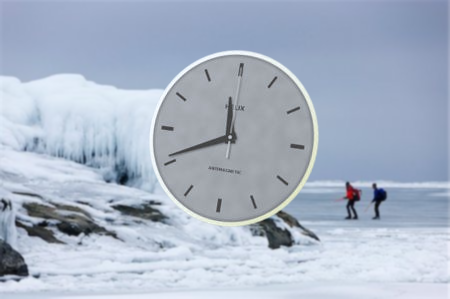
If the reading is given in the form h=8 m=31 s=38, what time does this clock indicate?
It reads h=11 m=41 s=0
